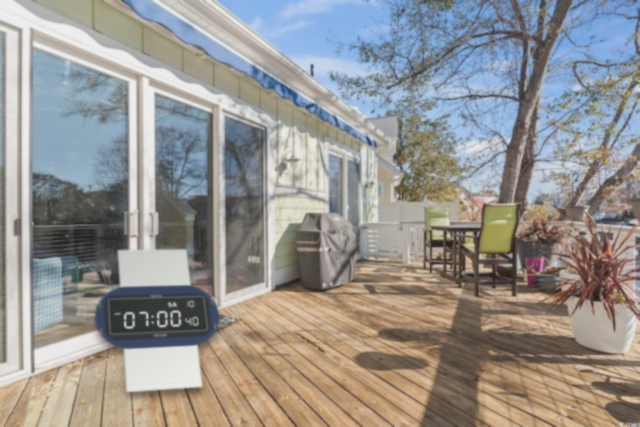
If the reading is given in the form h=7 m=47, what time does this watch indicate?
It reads h=7 m=0
